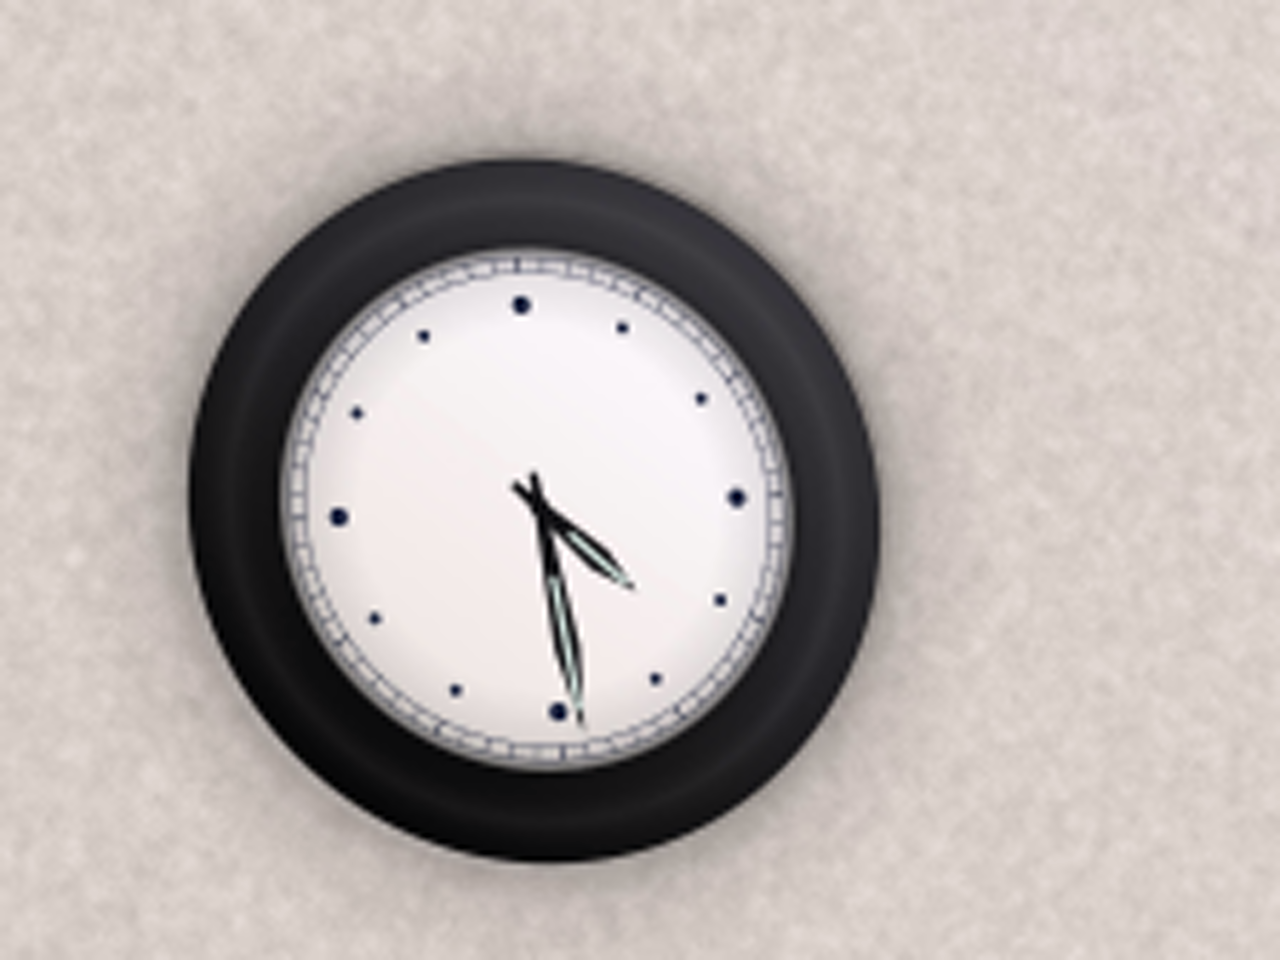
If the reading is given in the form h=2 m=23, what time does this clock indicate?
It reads h=4 m=29
